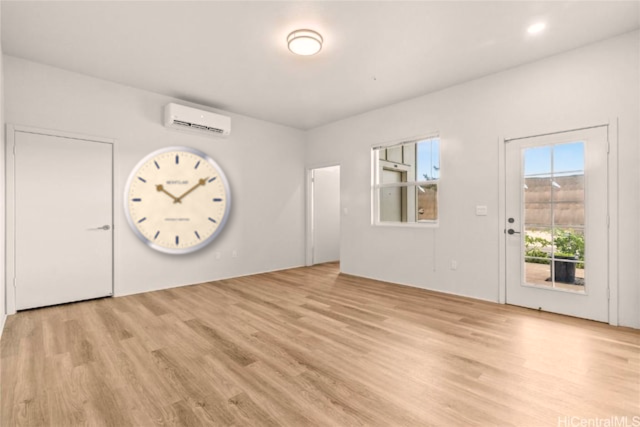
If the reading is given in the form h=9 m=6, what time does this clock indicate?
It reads h=10 m=9
